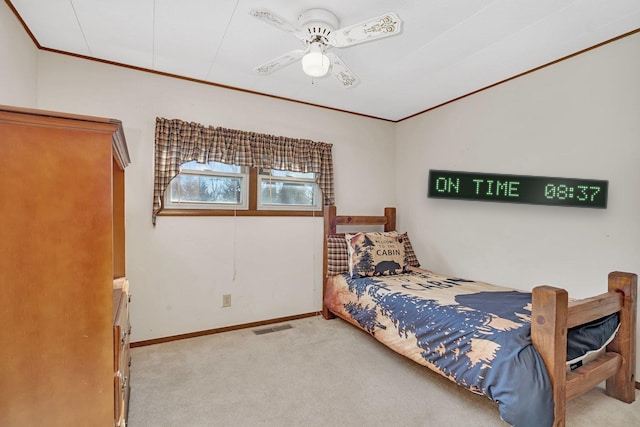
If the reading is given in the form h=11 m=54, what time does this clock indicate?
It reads h=8 m=37
